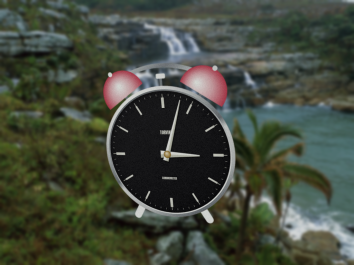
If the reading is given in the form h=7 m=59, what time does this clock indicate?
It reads h=3 m=3
